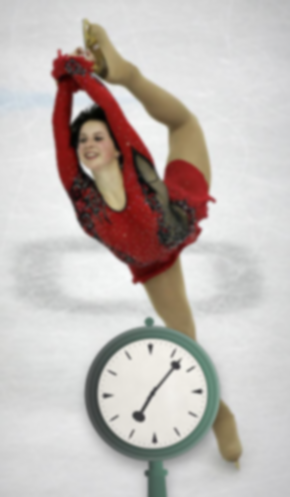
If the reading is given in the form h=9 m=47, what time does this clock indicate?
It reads h=7 m=7
